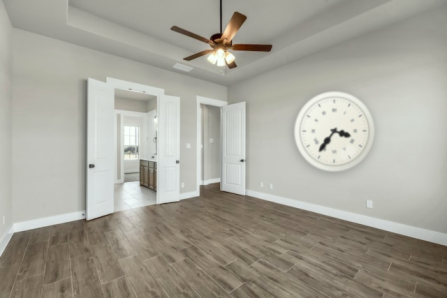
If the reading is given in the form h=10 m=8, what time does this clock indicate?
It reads h=3 m=36
